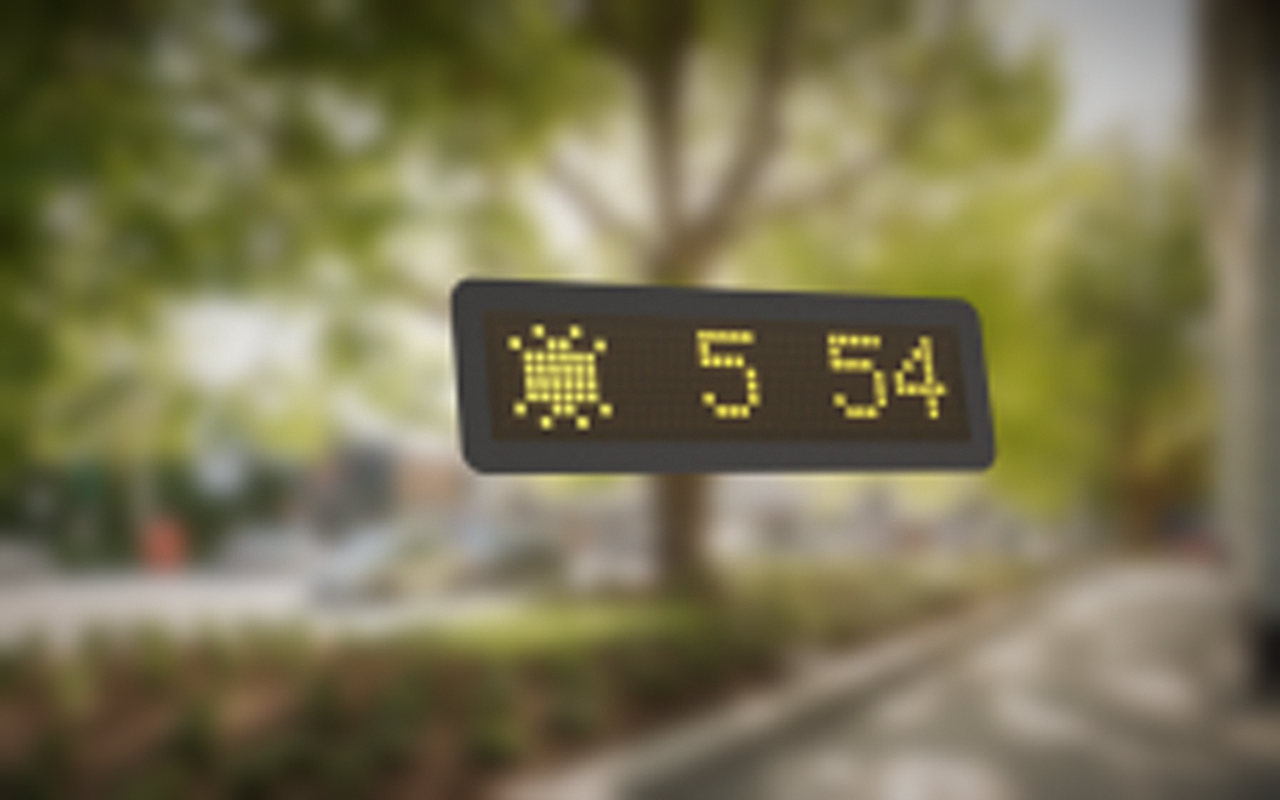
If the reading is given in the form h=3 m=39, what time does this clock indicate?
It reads h=5 m=54
